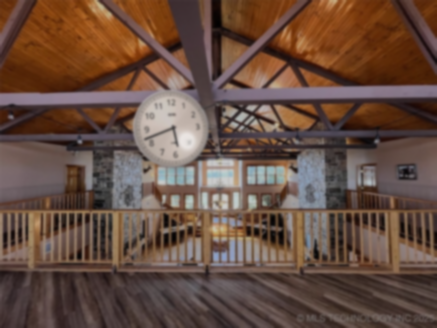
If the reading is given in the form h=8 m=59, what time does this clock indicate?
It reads h=5 m=42
